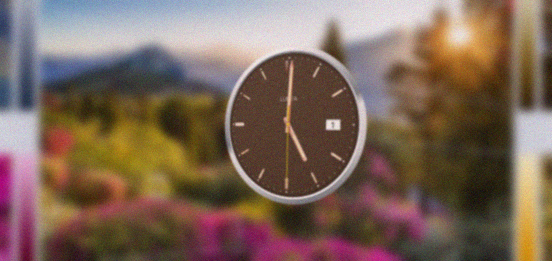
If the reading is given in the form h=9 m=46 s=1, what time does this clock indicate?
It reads h=5 m=0 s=30
